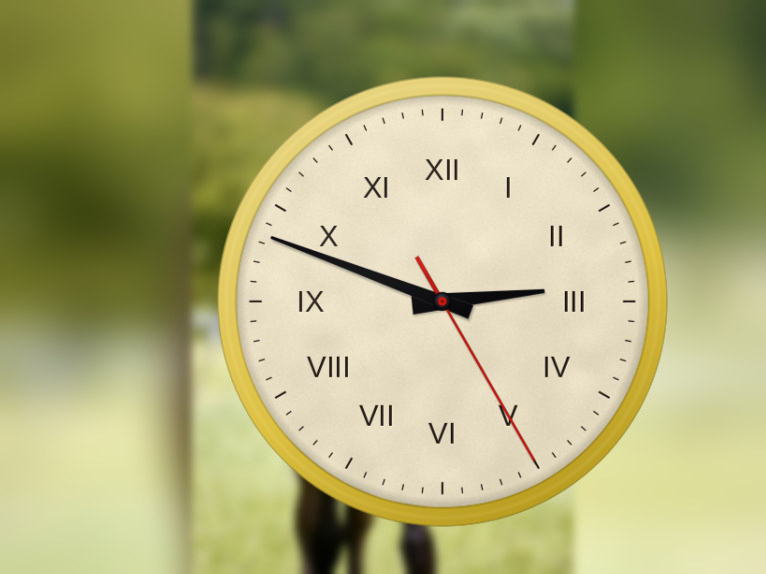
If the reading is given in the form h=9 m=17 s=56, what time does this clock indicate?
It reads h=2 m=48 s=25
